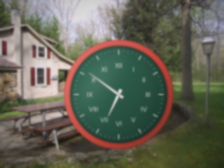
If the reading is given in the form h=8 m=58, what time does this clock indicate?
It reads h=6 m=51
